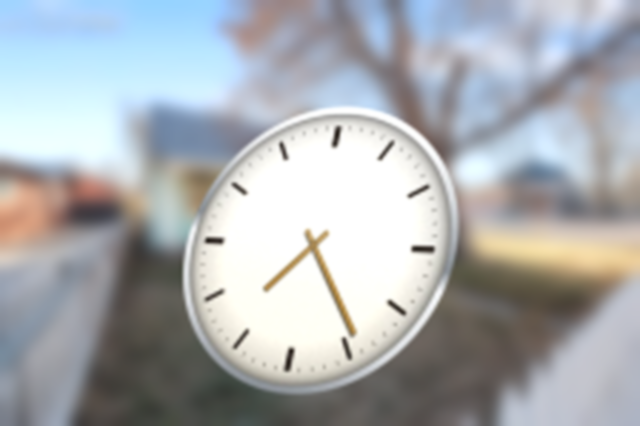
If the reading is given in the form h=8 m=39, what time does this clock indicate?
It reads h=7 m=24
